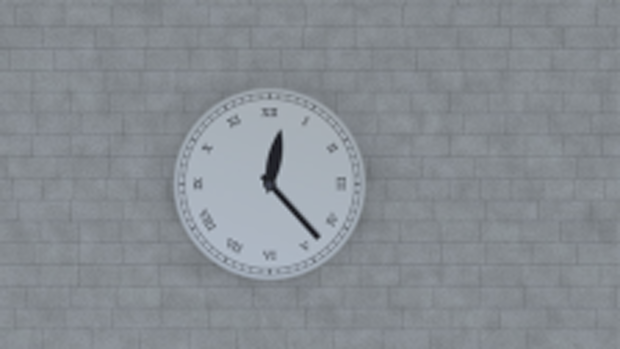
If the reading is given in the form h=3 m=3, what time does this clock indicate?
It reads h=12 m=23
